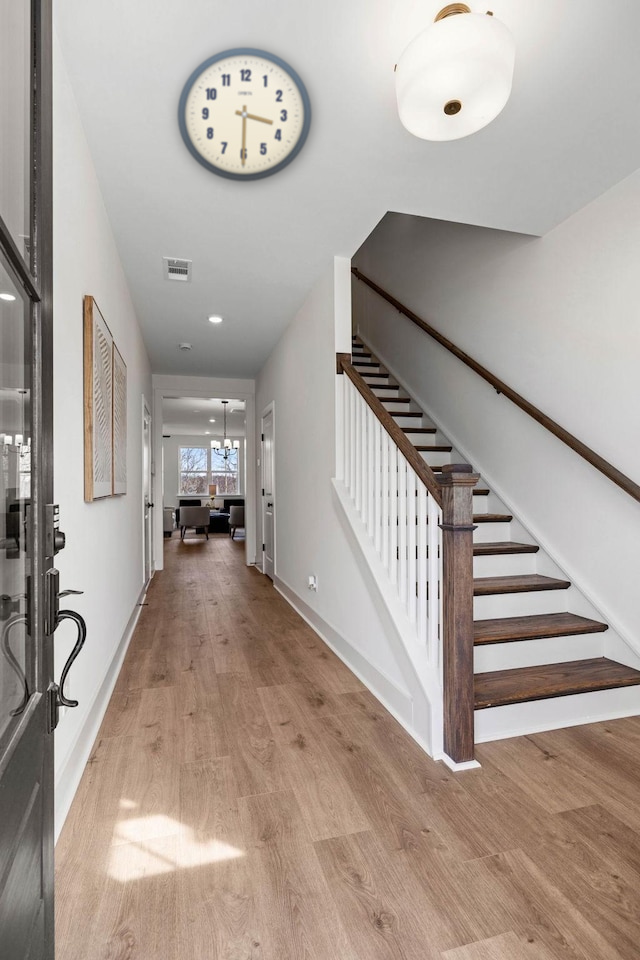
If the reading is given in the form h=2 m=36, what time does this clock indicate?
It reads h=3 m=30
